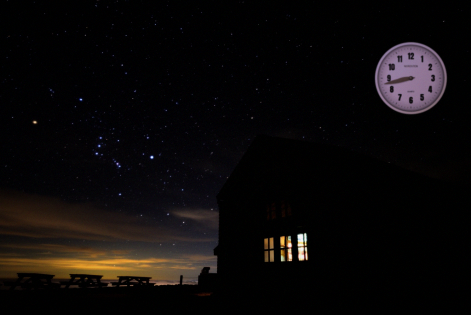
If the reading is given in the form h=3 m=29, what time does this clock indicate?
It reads h=8 m=43
